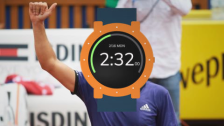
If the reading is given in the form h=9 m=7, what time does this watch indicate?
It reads h=2 m=32
